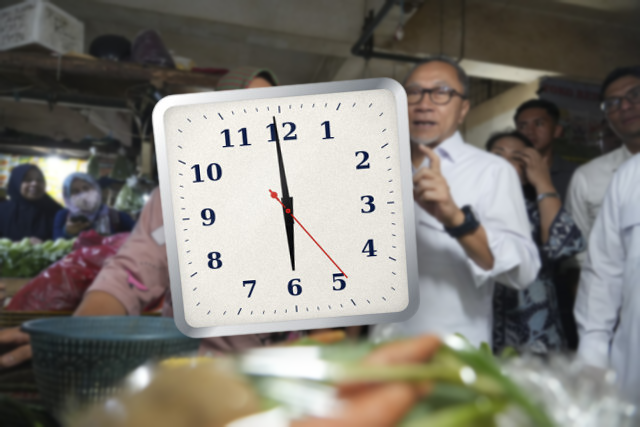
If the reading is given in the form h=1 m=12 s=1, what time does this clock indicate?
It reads h=5 m=59 s=24
